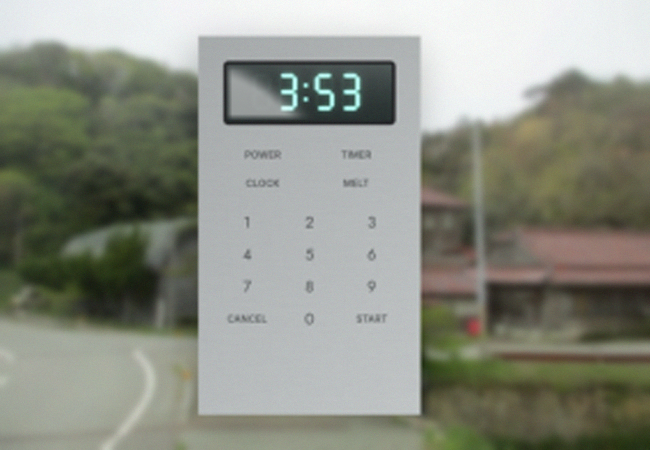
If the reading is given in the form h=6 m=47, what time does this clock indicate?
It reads h=3 m=53
